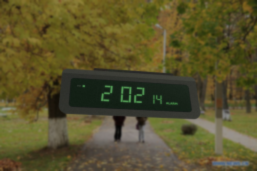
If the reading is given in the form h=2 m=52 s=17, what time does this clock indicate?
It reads h=2 m=2 s=14
